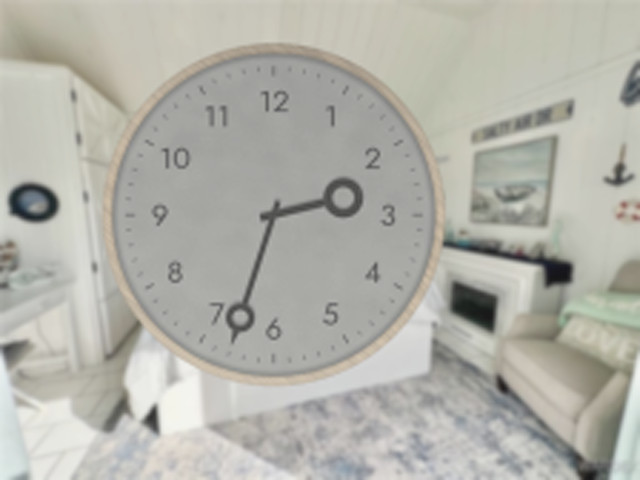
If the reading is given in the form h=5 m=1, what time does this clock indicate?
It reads h=2 m=33
